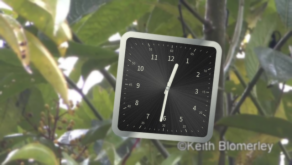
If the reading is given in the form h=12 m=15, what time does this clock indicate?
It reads h=12 m=31
